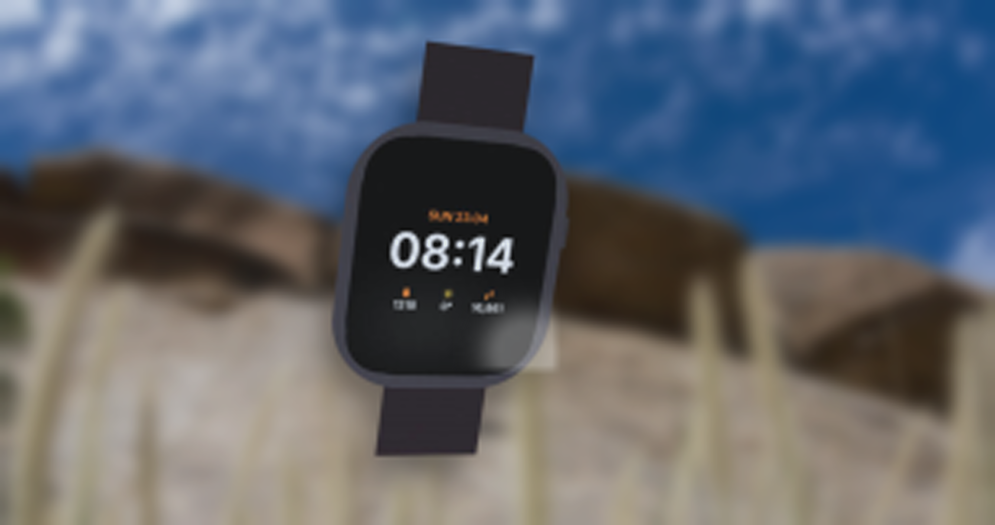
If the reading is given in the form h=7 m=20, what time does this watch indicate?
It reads h=8 m=14
